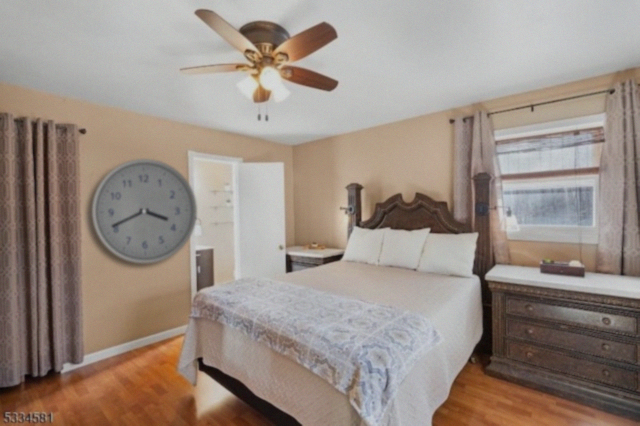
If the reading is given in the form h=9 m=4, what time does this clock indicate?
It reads h=3 m=41
